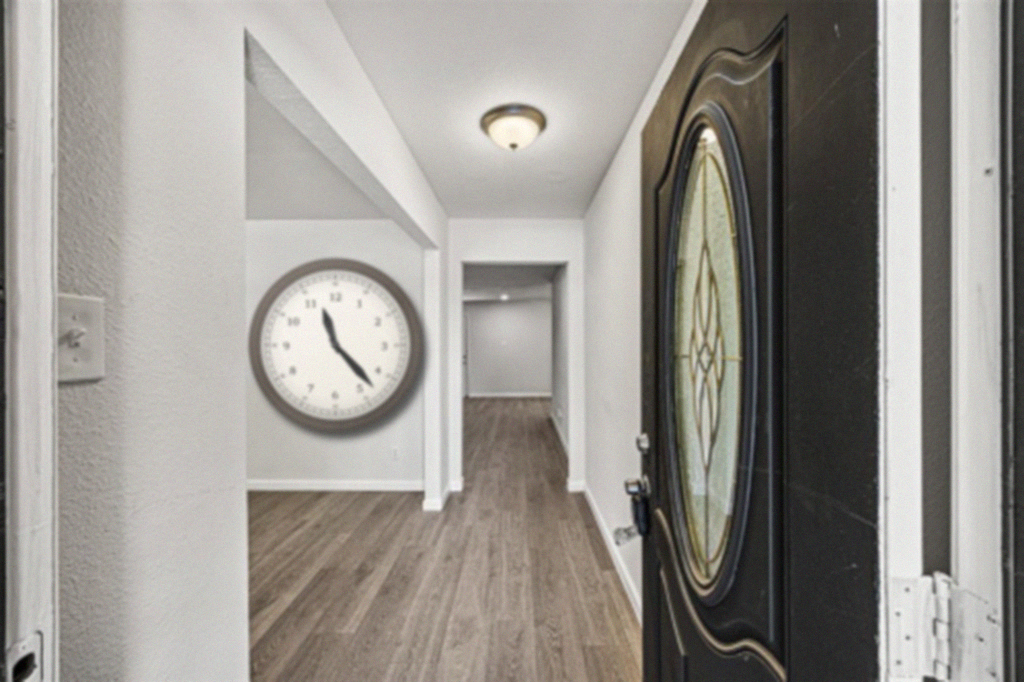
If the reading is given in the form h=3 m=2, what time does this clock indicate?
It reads h=11 m=23
